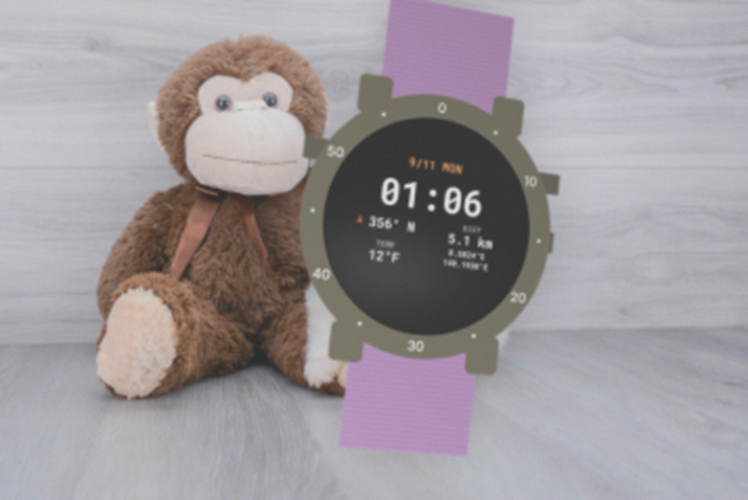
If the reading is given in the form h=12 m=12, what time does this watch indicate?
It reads h=1 m=6
